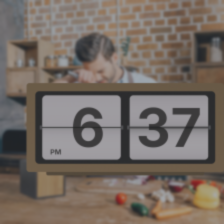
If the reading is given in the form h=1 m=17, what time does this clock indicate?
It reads h=6 m=37
